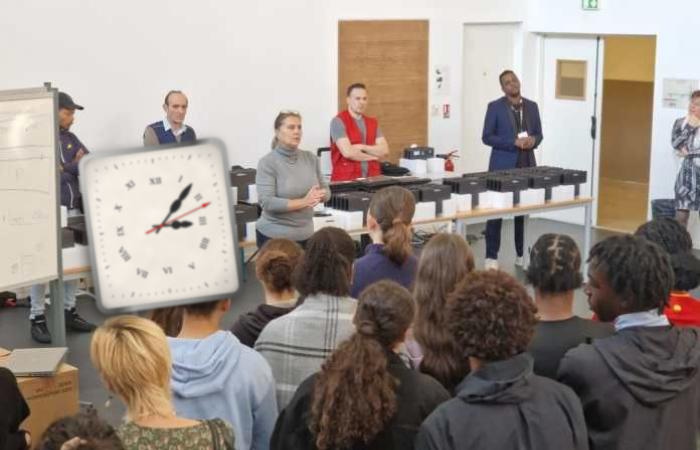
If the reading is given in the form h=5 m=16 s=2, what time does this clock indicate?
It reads h=3 m=7 s=12
